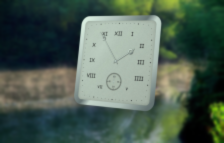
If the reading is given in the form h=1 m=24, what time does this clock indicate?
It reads h=1 m=54
